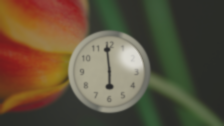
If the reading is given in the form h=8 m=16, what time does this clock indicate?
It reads h=5 m=59
